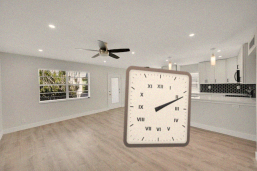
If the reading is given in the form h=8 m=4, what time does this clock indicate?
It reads h=2 m=11
